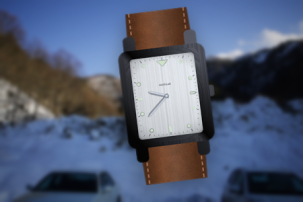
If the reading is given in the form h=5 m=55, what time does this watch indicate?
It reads h=9 m=38
